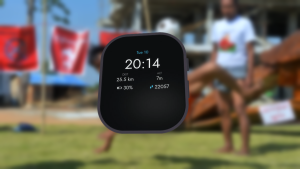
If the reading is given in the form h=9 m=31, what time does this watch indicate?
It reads h=20 m=14
